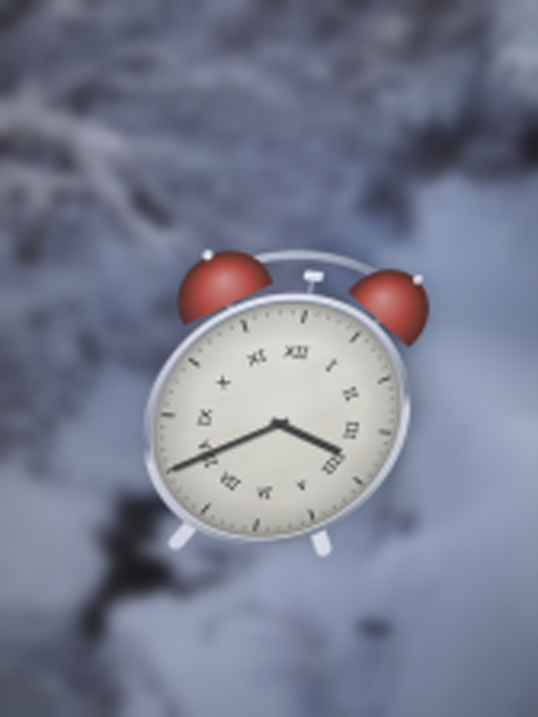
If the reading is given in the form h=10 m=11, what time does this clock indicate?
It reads h=3 m=40
